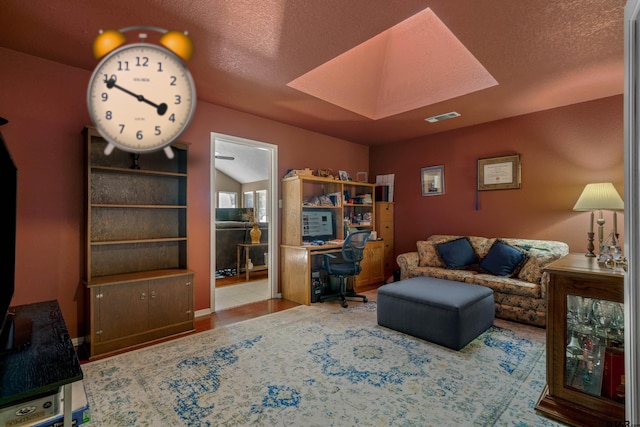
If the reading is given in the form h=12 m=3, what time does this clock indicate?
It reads h=3 m=49
